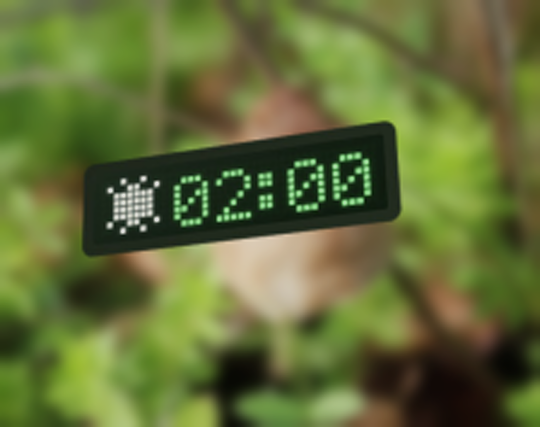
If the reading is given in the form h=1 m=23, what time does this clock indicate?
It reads h=2 m=0
